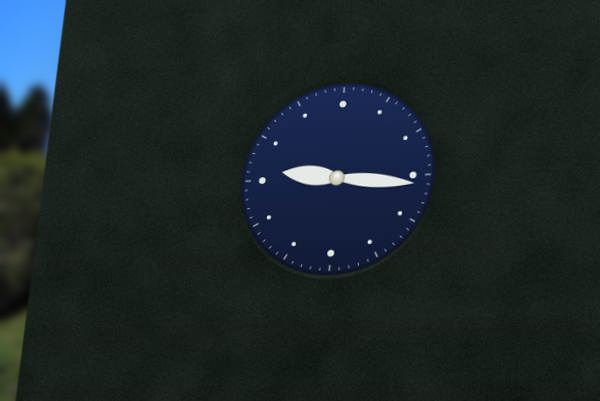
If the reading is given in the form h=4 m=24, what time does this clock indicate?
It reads h=9 m=16
